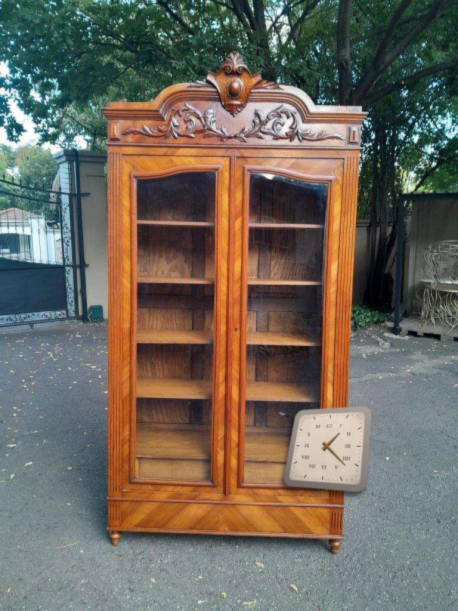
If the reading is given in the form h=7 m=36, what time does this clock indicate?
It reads h=1 m=22
